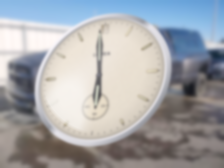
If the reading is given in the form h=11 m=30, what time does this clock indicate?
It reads h=5 m=59
